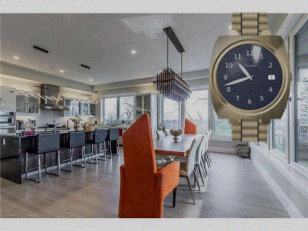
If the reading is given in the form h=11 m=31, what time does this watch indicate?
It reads h=10 m=42
